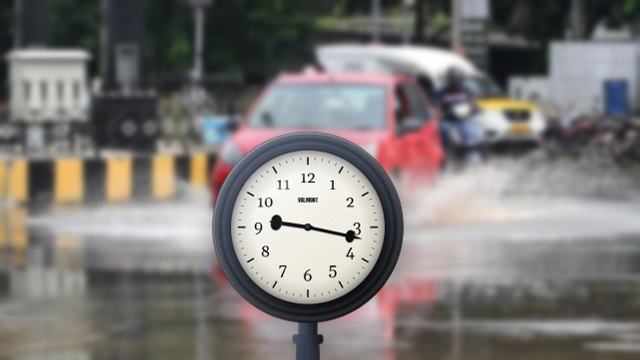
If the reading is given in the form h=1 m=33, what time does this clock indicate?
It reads h=9 m=17
